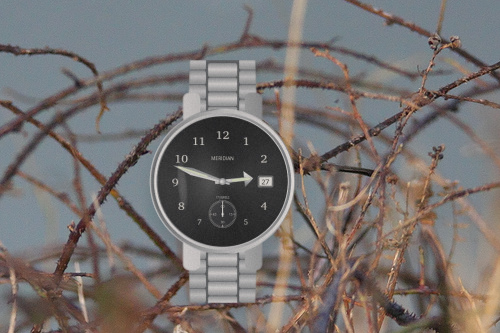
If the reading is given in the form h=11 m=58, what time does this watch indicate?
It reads h=2 m=48
